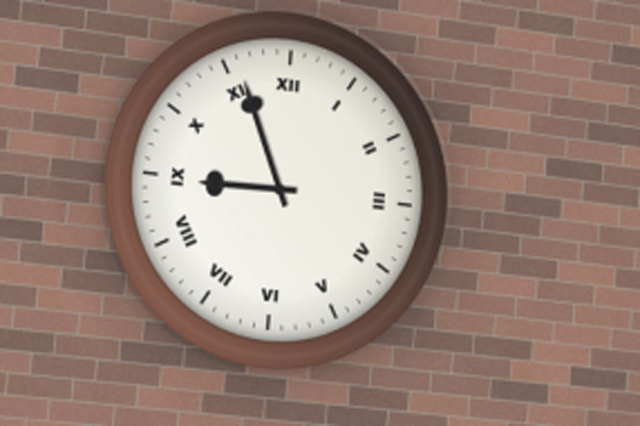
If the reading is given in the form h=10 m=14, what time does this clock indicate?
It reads h=8 m=56
